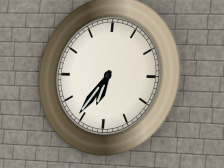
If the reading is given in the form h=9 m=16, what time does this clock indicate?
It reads h=6 m=36
